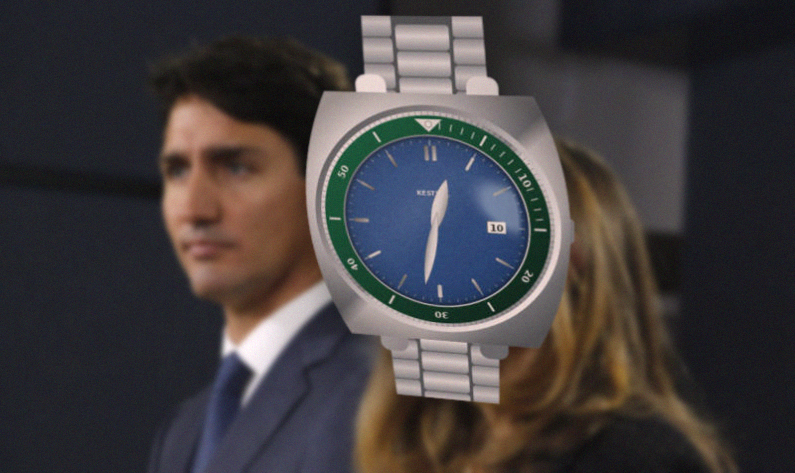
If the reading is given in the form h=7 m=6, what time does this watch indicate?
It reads h=12 m=32
